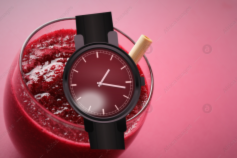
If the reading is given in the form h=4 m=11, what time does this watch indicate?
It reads h=1 m=17
